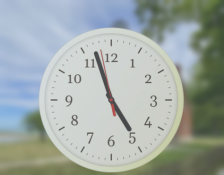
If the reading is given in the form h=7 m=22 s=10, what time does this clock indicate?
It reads h=4 m=56 s=58
